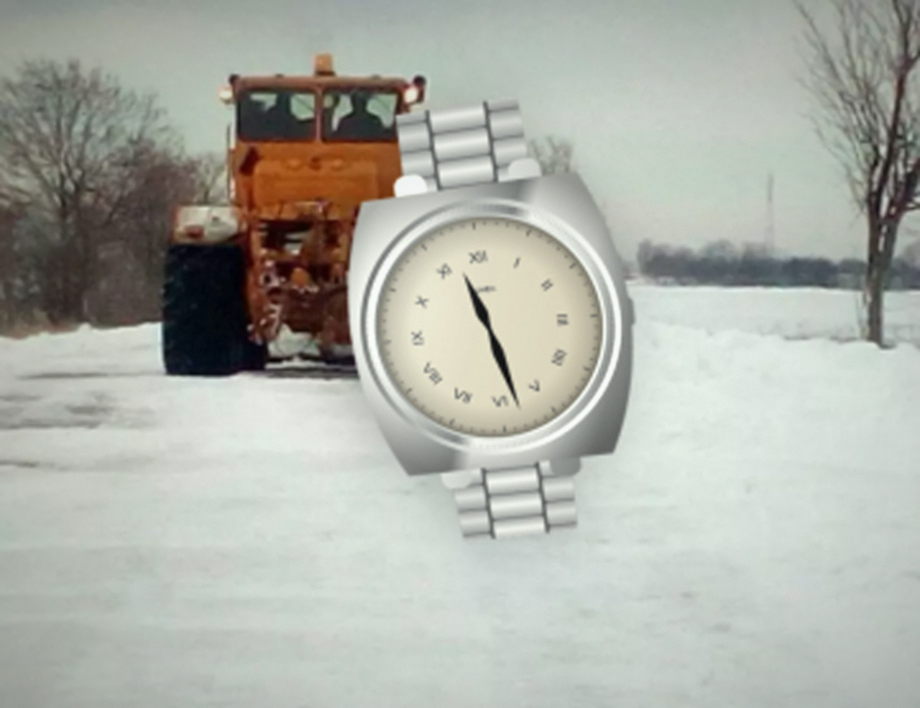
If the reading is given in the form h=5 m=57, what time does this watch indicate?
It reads h=11 m=28
